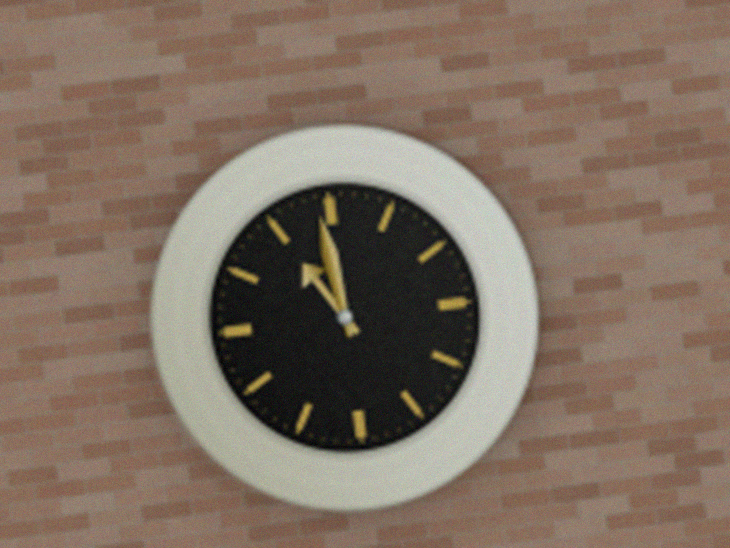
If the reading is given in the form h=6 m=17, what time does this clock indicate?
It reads h=10 m=59
